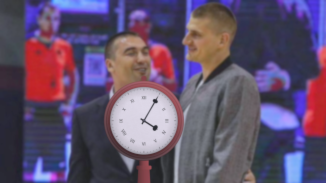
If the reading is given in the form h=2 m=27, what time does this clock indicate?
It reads h=4 m=5
